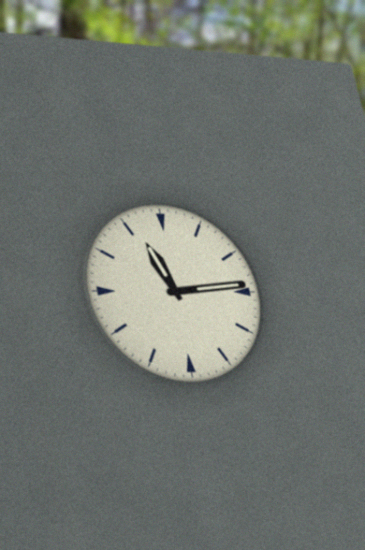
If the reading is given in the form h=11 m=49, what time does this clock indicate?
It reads h=11 m=14
